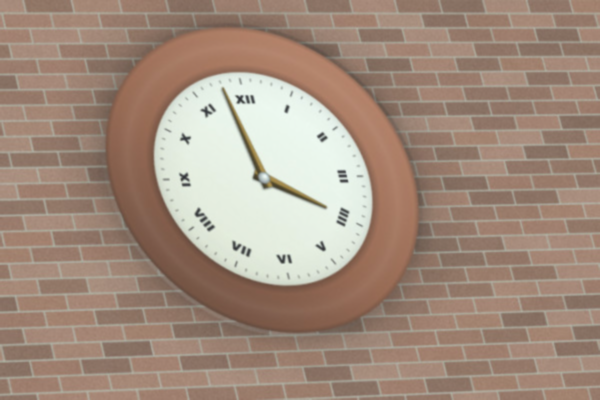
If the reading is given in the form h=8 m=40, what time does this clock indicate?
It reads h=3 m=58
